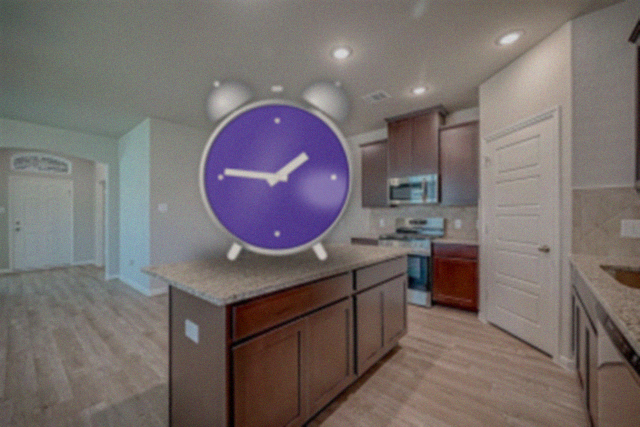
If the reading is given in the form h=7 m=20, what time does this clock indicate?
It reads h=1 m=46
